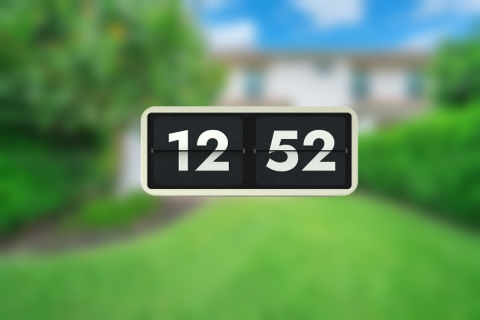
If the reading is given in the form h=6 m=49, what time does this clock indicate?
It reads h=12 m=52
